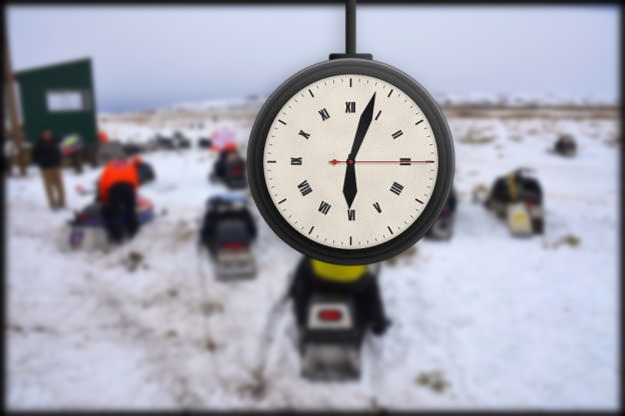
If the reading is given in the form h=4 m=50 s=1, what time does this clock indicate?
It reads h=6 m=3 s=15
